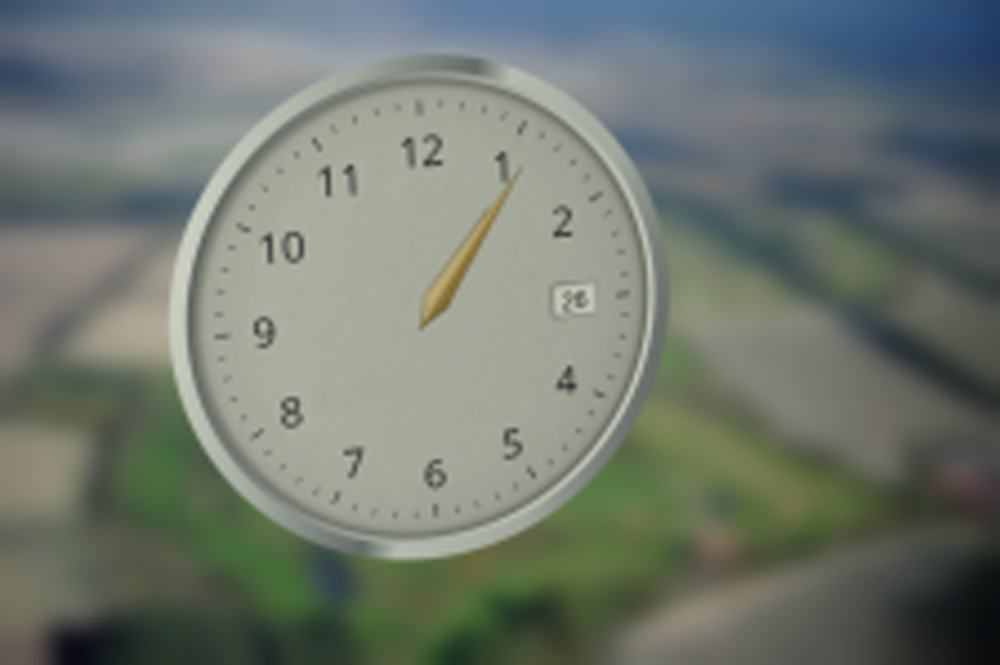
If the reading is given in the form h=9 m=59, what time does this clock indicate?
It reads h=1 m=6
